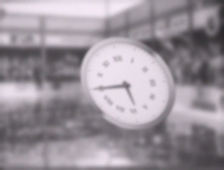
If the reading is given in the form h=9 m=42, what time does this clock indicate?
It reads h=5 m=45
